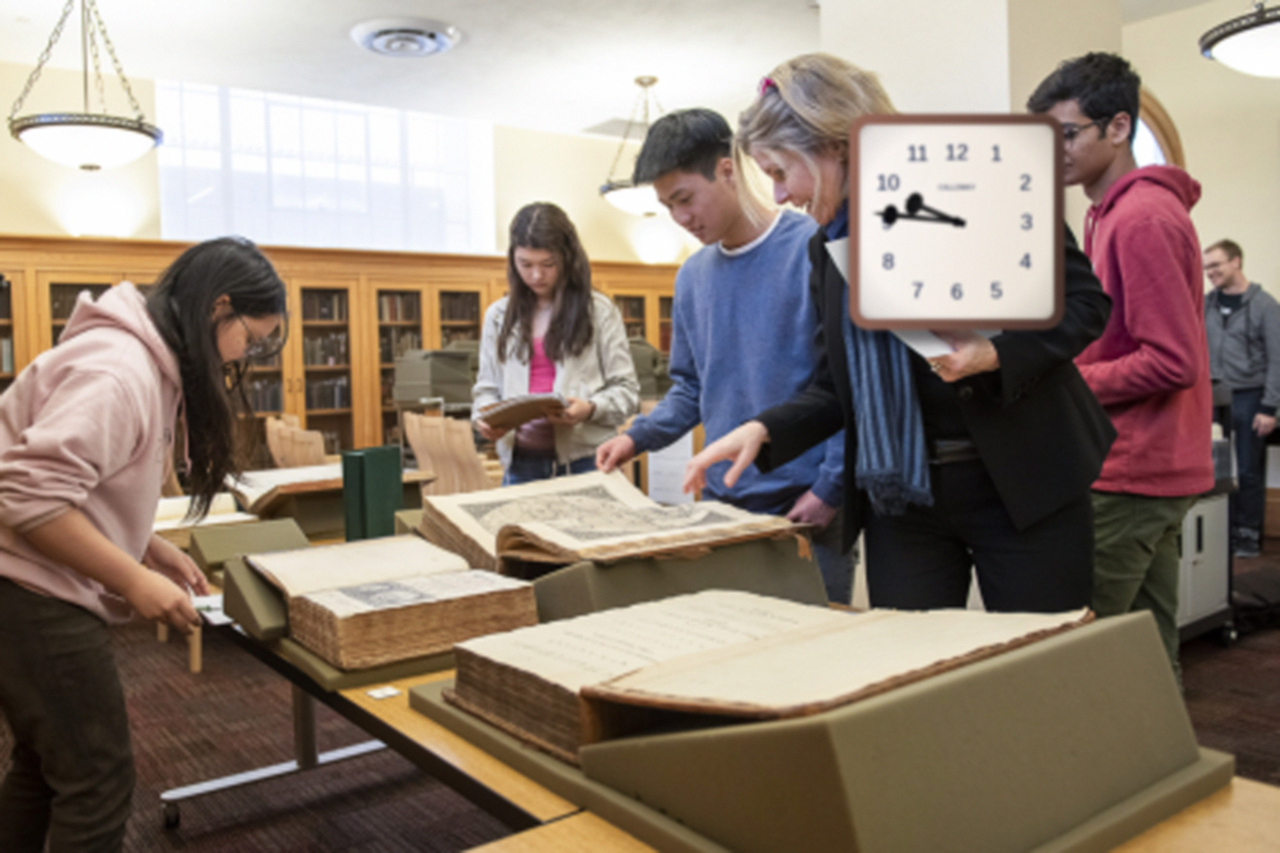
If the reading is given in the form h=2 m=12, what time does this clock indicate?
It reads h=9 m=46
